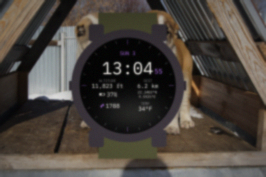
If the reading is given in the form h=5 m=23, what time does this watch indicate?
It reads h=13 m=4
